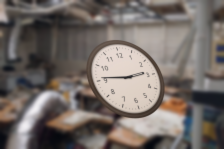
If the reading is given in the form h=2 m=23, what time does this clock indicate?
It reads h=2 m=46
